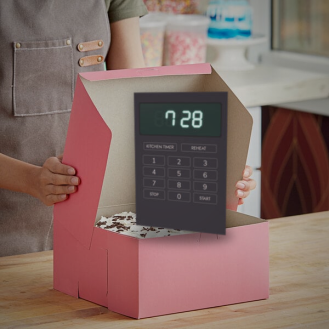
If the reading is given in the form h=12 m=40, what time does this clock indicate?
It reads h=7 m=28
